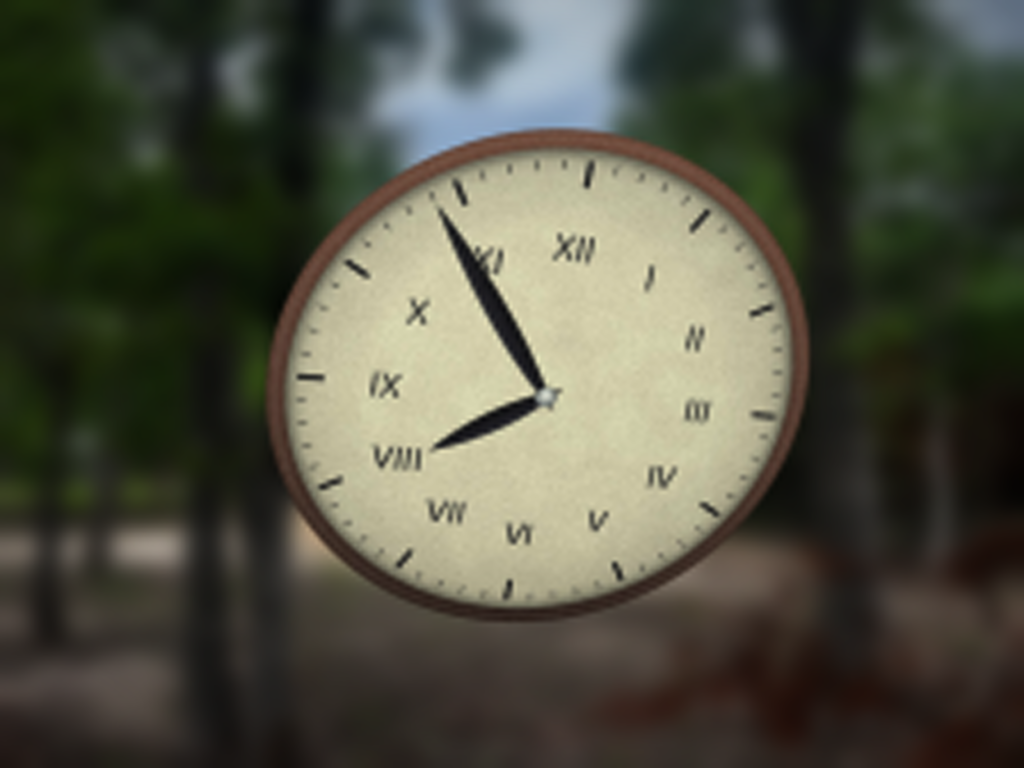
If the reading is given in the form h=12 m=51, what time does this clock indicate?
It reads h=7 m=54
